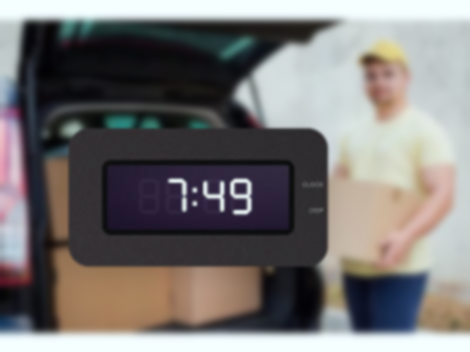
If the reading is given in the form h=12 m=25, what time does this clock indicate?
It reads h=7 m=49
